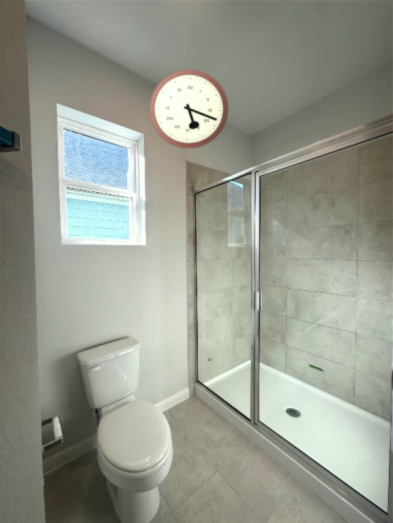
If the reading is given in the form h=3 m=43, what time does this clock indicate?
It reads h=5 m=18
